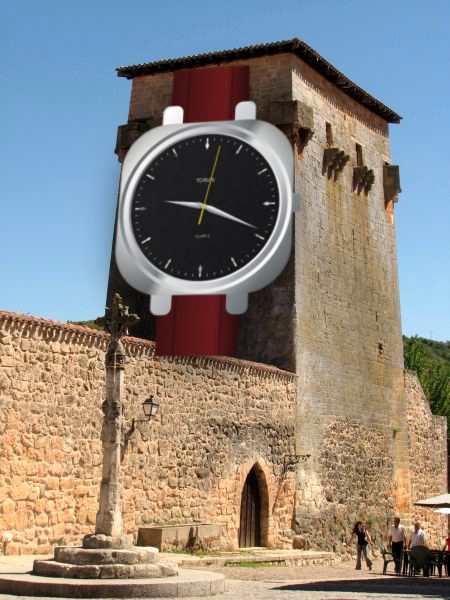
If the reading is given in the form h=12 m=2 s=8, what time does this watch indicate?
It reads h=9 m=19 s=2
